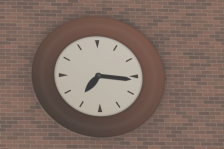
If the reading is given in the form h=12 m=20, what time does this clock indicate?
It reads h=7 m=16
